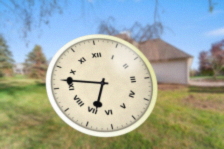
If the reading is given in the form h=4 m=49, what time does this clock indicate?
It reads h=6 m=47
